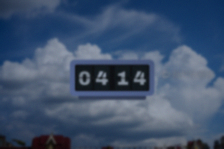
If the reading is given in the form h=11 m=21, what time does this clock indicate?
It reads h=4 m=14
